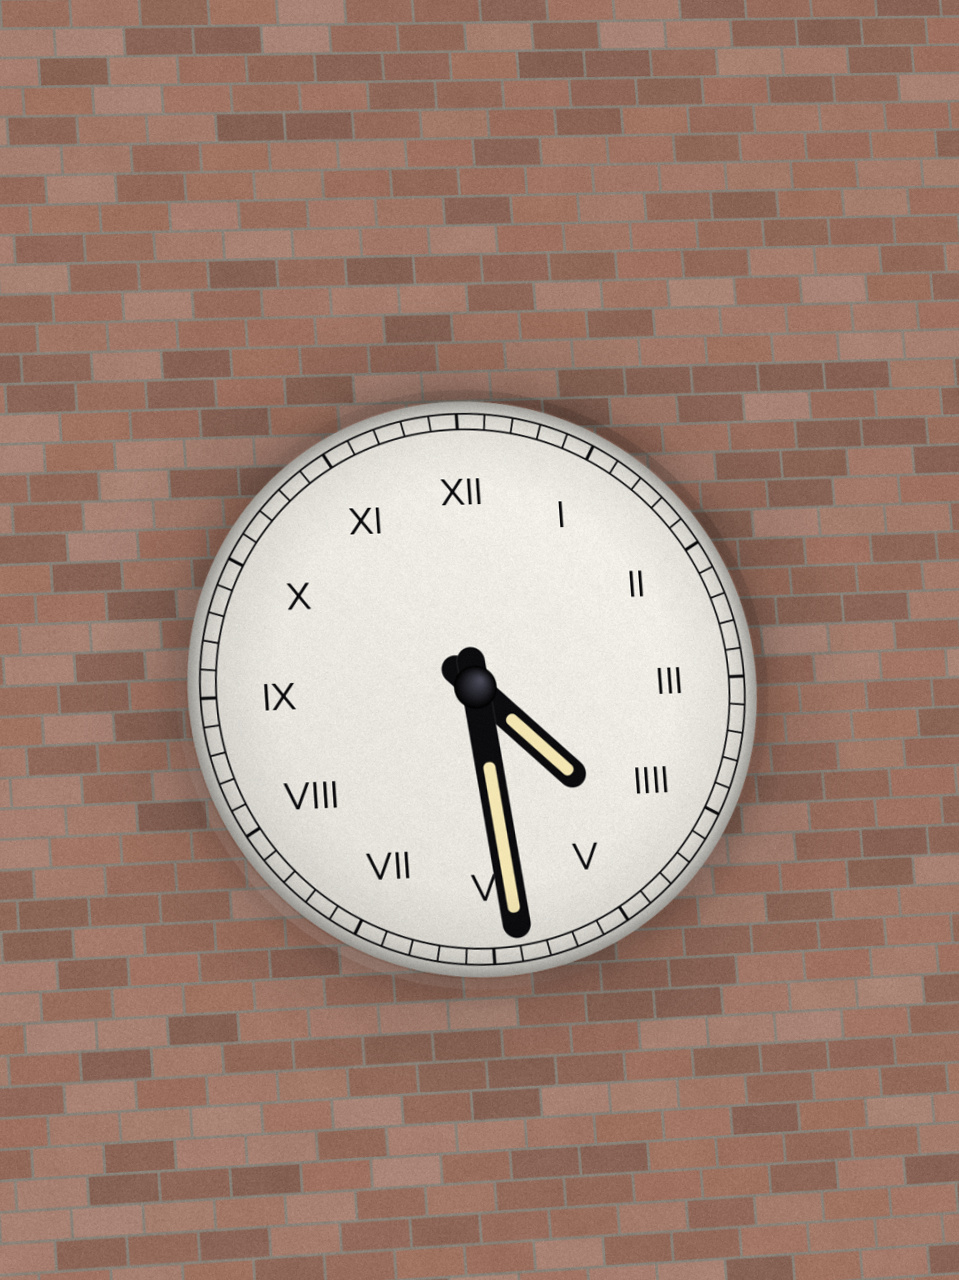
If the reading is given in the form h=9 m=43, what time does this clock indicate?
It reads h=4 m=29
